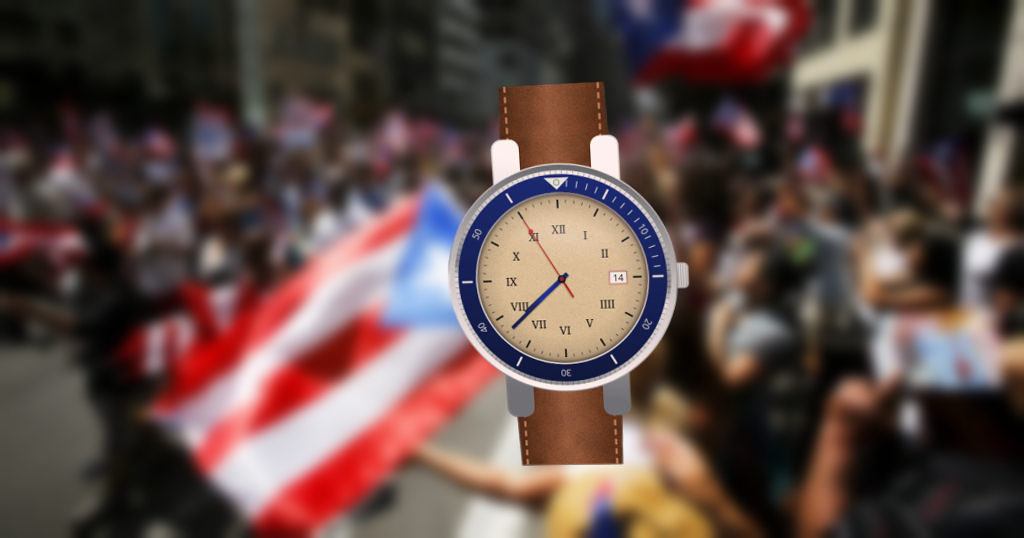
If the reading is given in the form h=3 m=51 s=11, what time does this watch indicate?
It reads h=7 m=37 s=55
